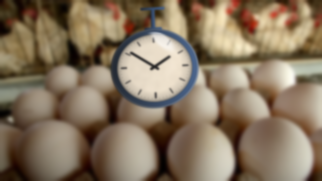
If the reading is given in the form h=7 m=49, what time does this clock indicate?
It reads h=1 m=51
